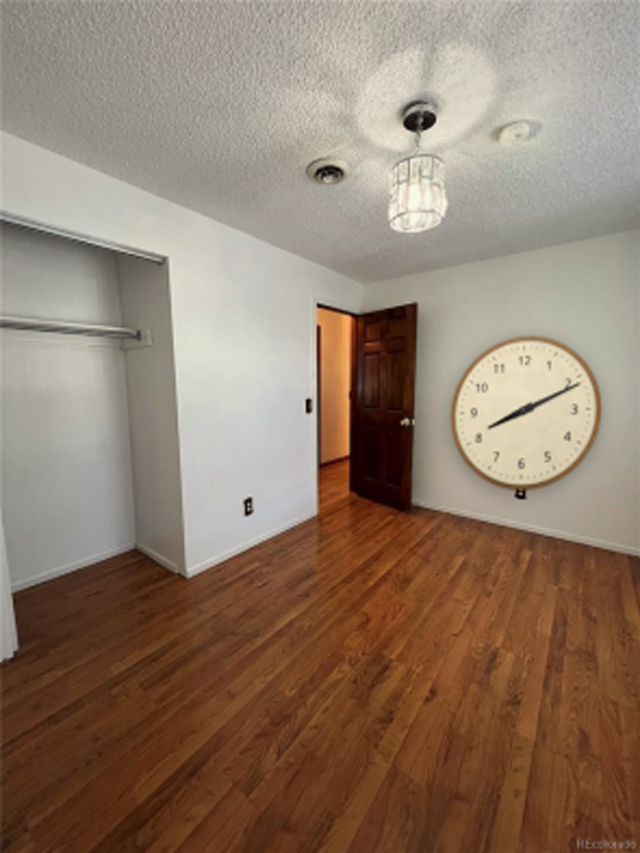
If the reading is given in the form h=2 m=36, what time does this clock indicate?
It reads h=8 m=11
